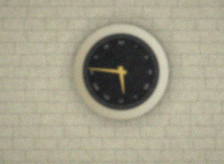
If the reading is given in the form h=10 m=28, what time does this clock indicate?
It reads h=5 m=46
